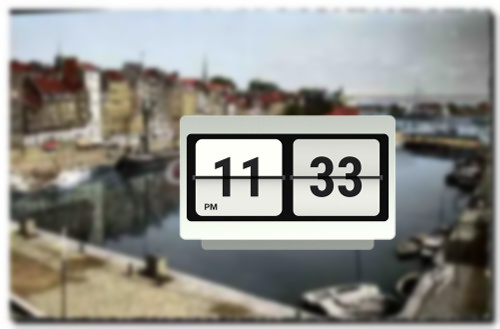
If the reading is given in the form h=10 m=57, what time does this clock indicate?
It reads h=11 m=33
